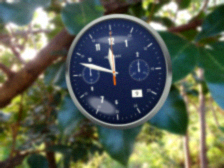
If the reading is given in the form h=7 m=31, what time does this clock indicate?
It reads h=11 m=48
